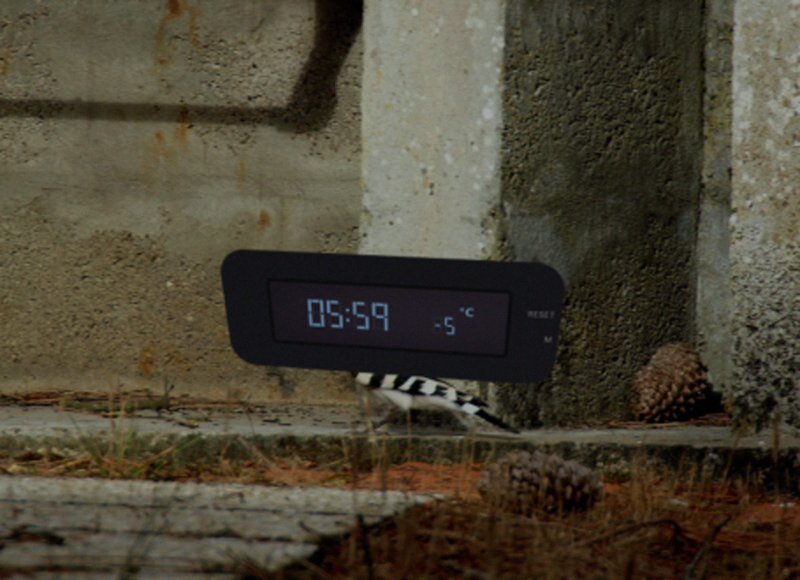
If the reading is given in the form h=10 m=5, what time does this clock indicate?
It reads h=5 m=59
